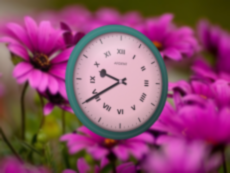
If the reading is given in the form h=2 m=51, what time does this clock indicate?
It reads h=9 m=40
